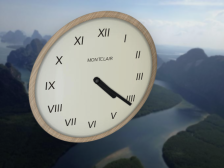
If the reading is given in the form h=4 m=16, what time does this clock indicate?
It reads h=4 m=21
